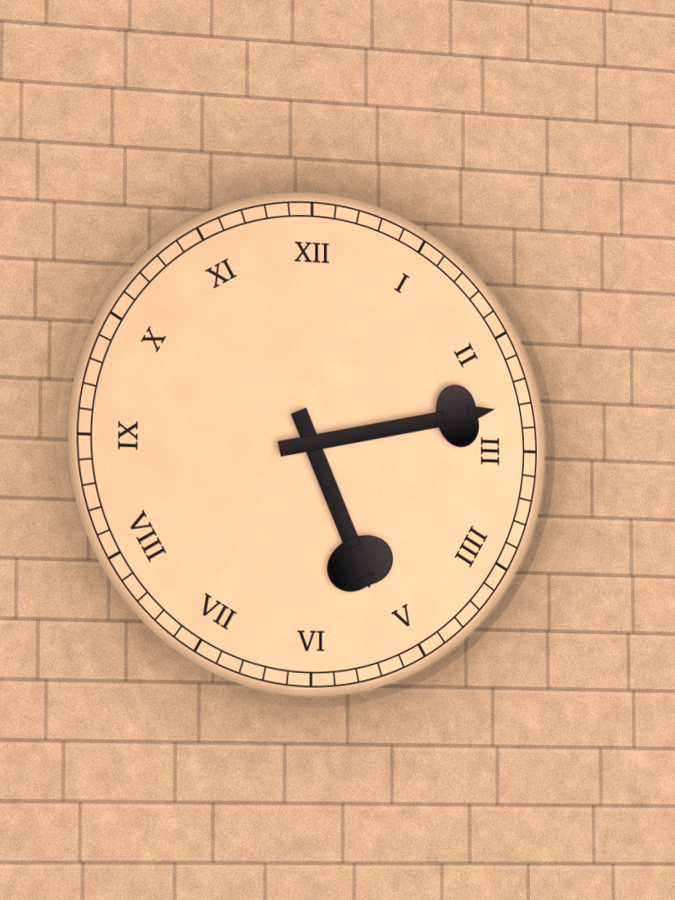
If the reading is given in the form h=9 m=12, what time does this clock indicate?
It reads h=5 m=13
